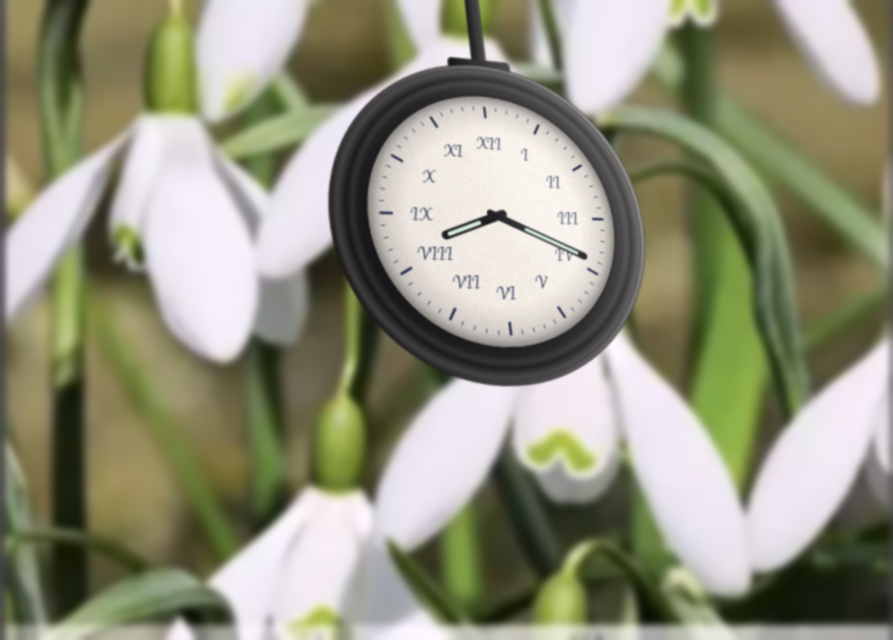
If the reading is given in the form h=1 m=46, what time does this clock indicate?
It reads h=8 m=19
